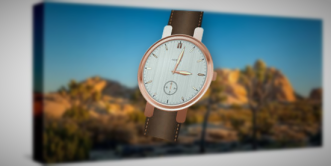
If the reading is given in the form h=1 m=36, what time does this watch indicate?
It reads h=3 m=2
